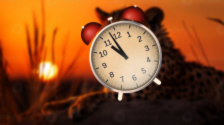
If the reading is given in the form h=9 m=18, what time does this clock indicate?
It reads h=10 m=58
